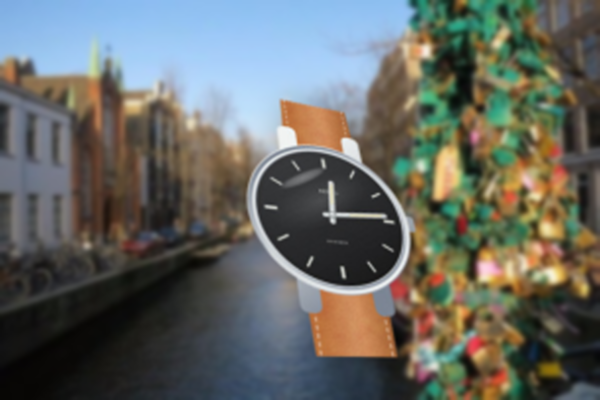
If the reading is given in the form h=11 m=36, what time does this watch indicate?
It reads h=12 m=14
